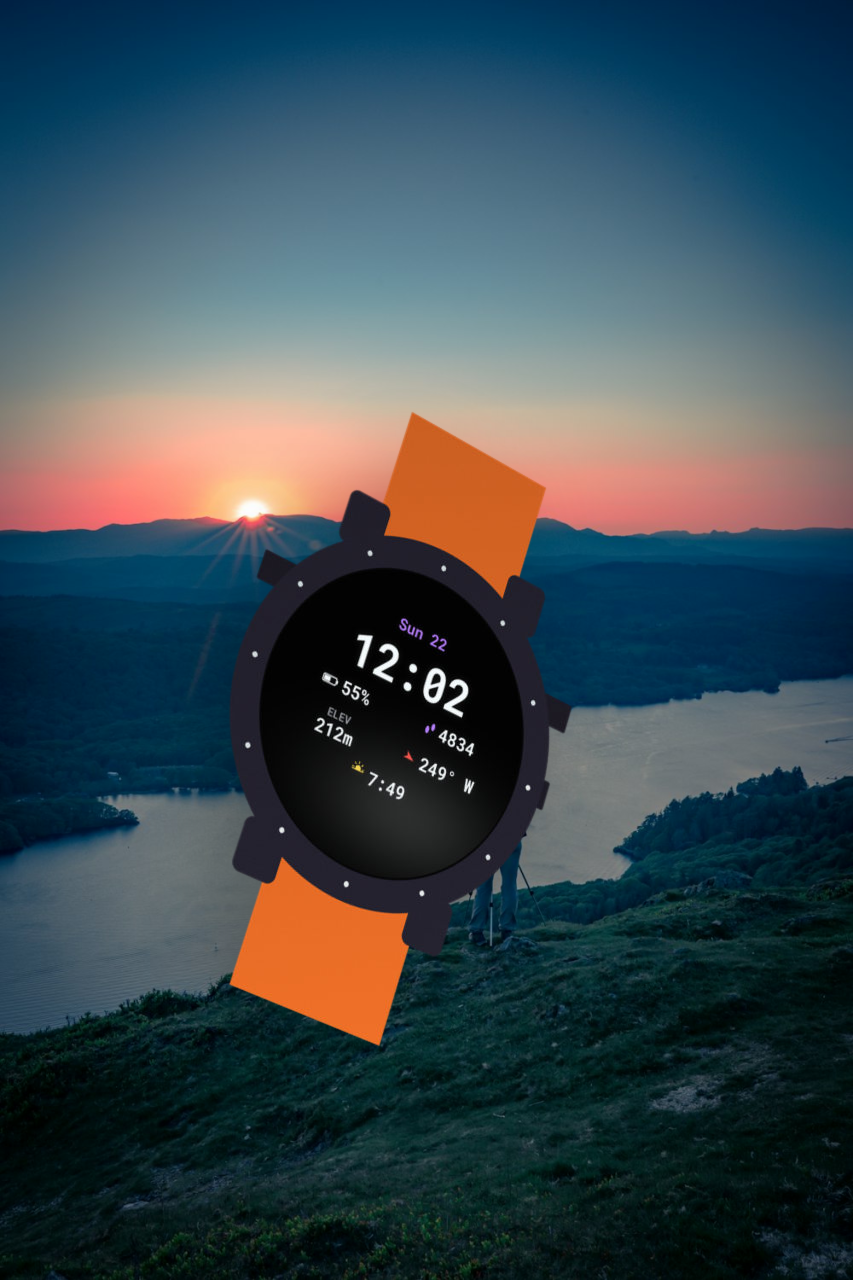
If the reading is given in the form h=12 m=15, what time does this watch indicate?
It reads h=12 m=2
